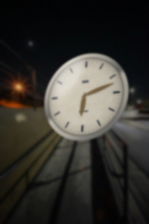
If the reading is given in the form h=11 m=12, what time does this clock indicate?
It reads h=6 m=12
